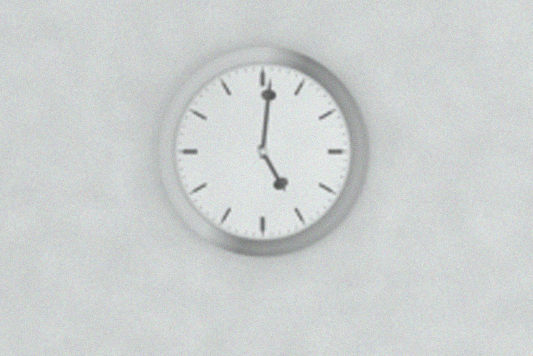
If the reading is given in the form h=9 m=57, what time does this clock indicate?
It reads h=5 m=1
